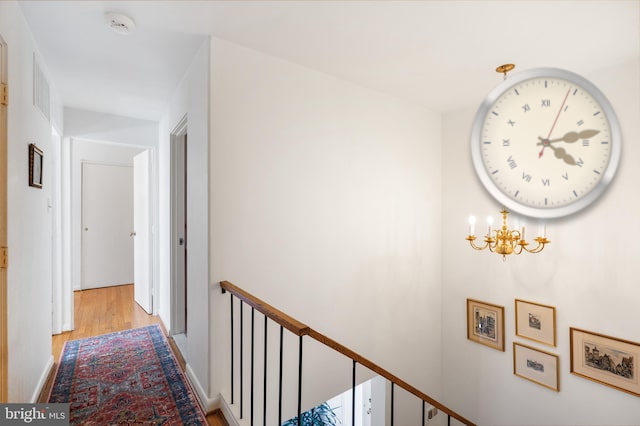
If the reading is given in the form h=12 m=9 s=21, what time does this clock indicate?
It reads h=4 m=13 s=4
